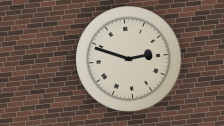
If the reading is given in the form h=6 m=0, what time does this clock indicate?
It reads h=2 m=49
